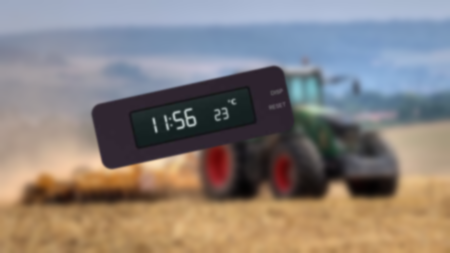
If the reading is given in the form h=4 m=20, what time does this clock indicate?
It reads h=11 m=56
